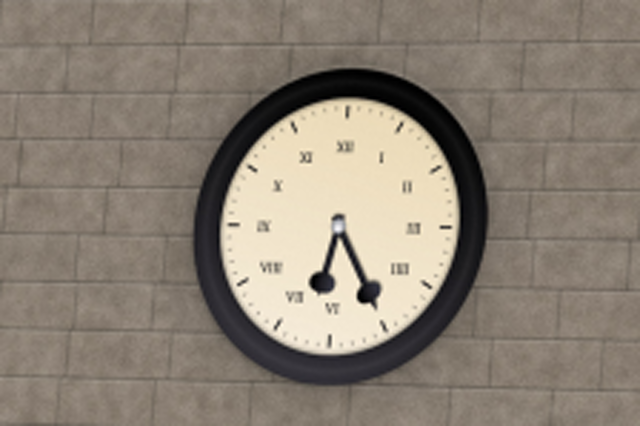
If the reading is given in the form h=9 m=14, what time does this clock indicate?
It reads h=6 m=25
